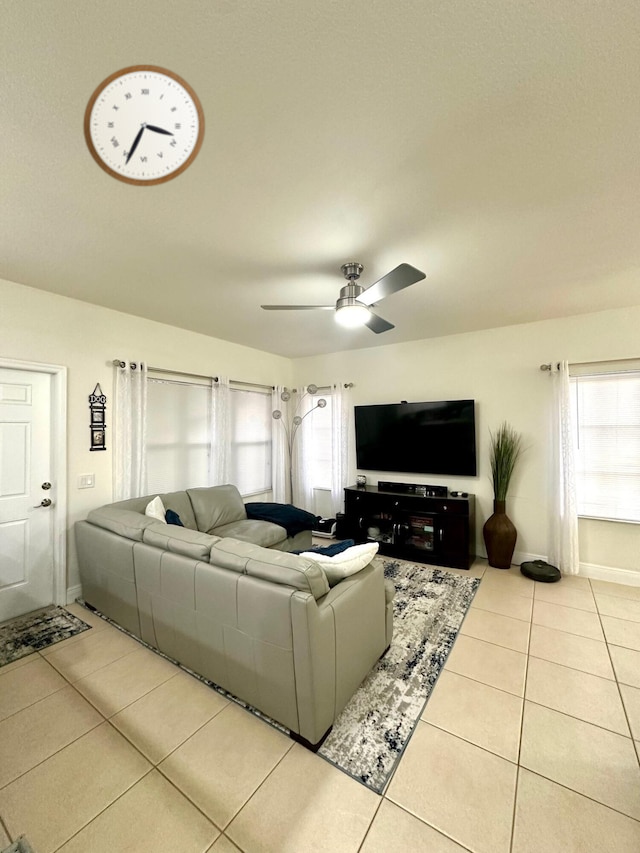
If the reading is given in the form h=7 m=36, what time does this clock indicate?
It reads h=3 m=34
